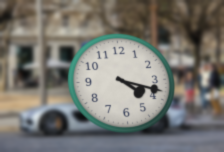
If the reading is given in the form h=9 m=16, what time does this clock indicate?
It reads h=4 m=18
